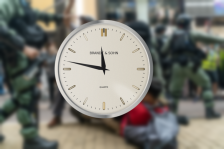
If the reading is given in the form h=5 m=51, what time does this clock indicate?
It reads h=11 m=47
